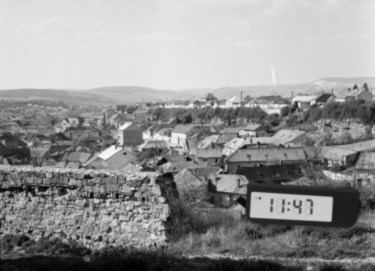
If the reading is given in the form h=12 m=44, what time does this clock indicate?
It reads h=11 m=47
